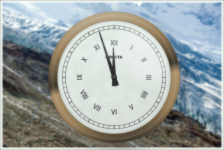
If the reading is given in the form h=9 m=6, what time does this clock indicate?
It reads h=11 m=57
